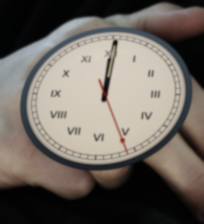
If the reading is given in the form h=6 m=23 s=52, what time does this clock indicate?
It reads h=12 m=0 s=26
